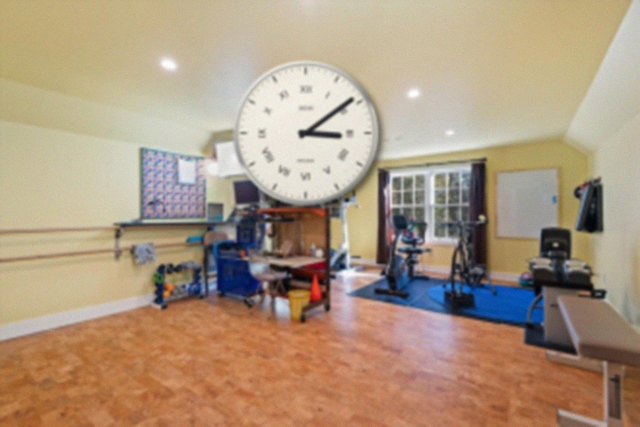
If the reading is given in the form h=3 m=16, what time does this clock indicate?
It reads h=3 m=9
